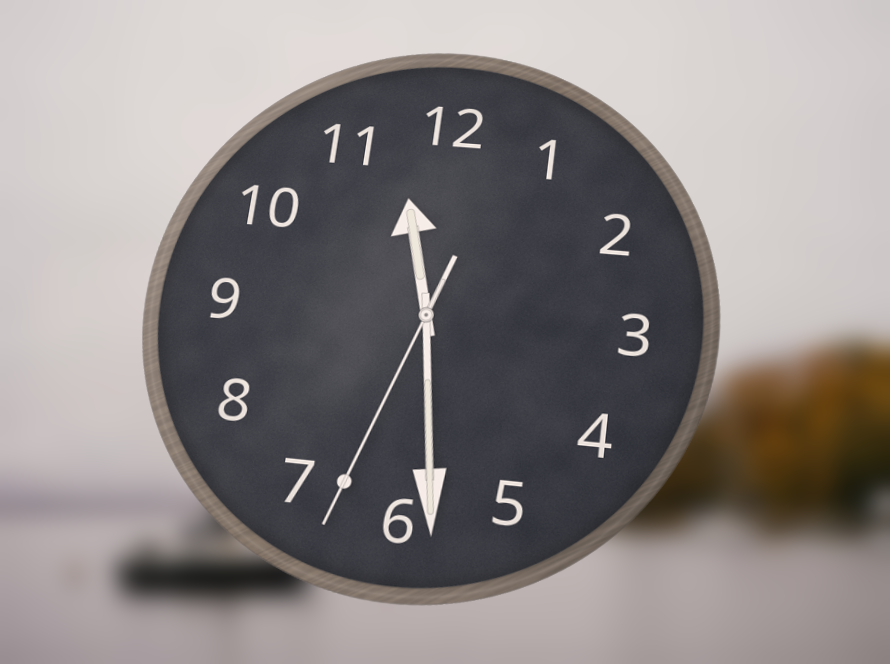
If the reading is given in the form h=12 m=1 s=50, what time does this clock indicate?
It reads h=11 m=28 s=33
